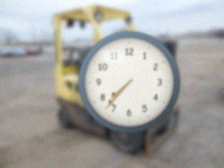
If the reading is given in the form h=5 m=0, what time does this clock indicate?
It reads h=7 m=37
